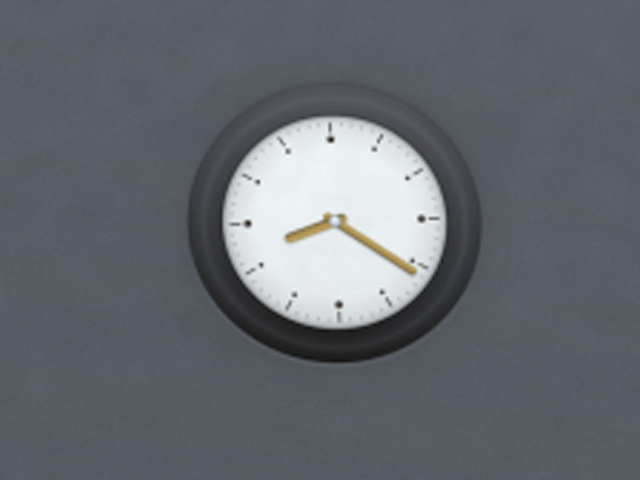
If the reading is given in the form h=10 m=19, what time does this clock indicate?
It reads h=8 m=21
